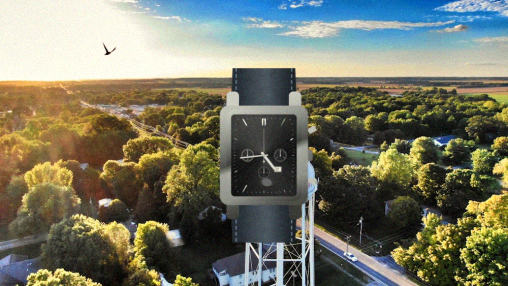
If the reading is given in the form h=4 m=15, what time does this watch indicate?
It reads h=4 m=44
